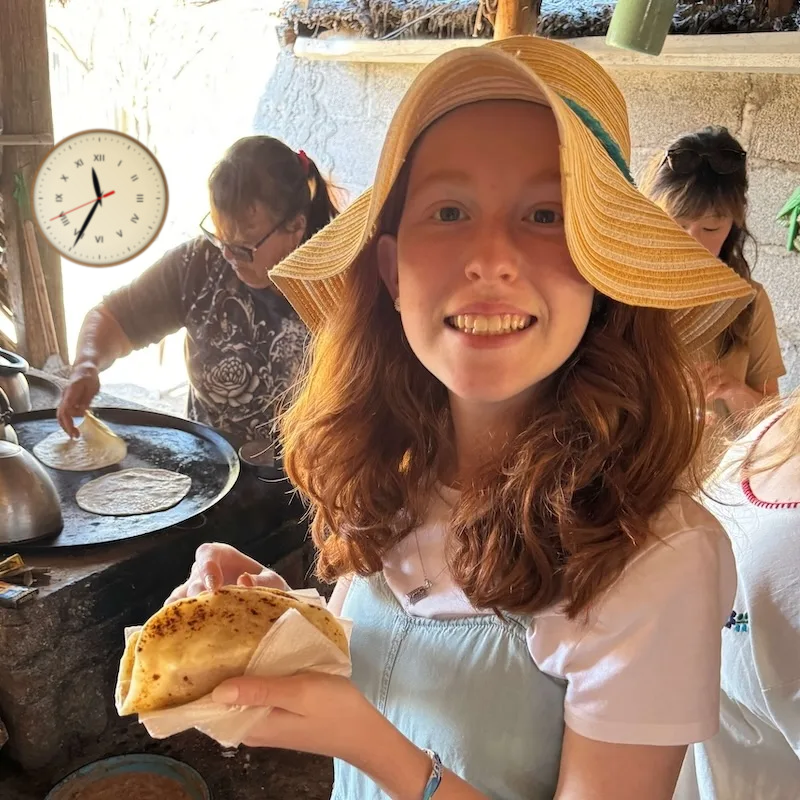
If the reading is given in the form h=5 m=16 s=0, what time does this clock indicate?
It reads h=11 m=34 s=41
